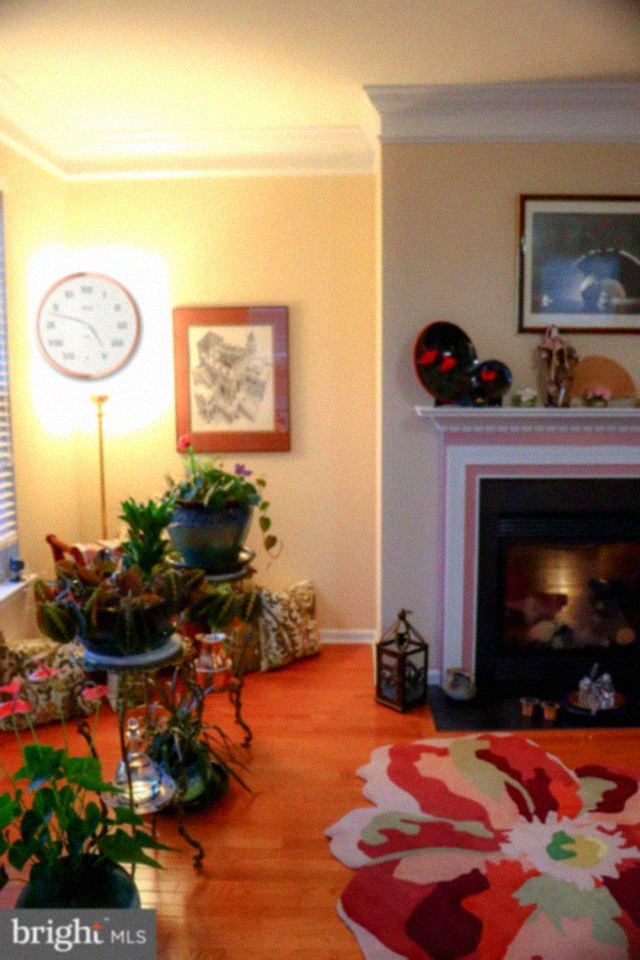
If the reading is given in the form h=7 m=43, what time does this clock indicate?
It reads h=4 m=48
